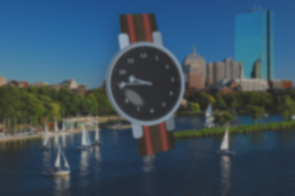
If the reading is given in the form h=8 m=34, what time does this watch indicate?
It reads h=9 m=46
